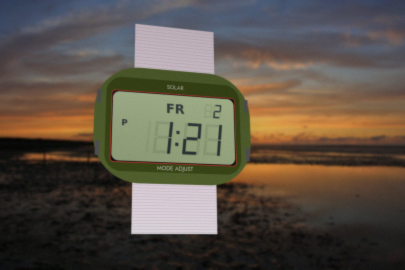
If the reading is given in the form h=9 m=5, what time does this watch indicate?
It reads h=1 m=21
